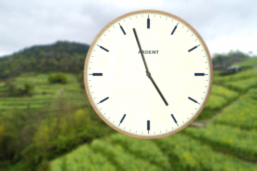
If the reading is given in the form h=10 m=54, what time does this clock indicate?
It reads h=4 m=57
